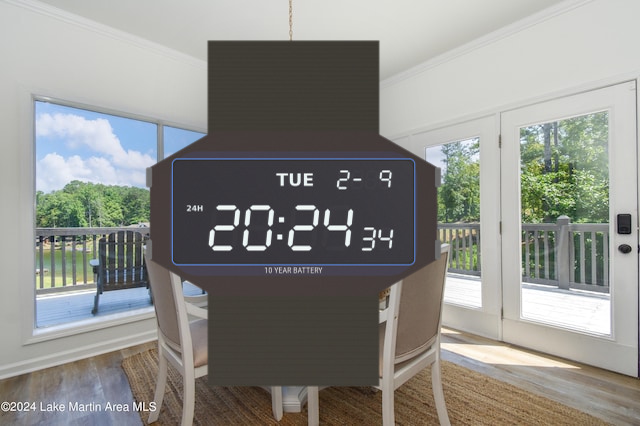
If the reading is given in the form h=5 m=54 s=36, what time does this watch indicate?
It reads h=20 m=24 s=34
